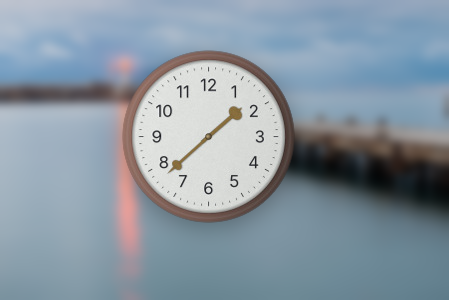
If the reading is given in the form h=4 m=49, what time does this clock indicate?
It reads h=1 m=38
